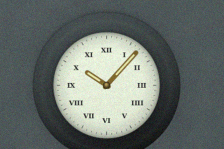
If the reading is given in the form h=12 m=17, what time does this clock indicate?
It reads h=10 m=7
